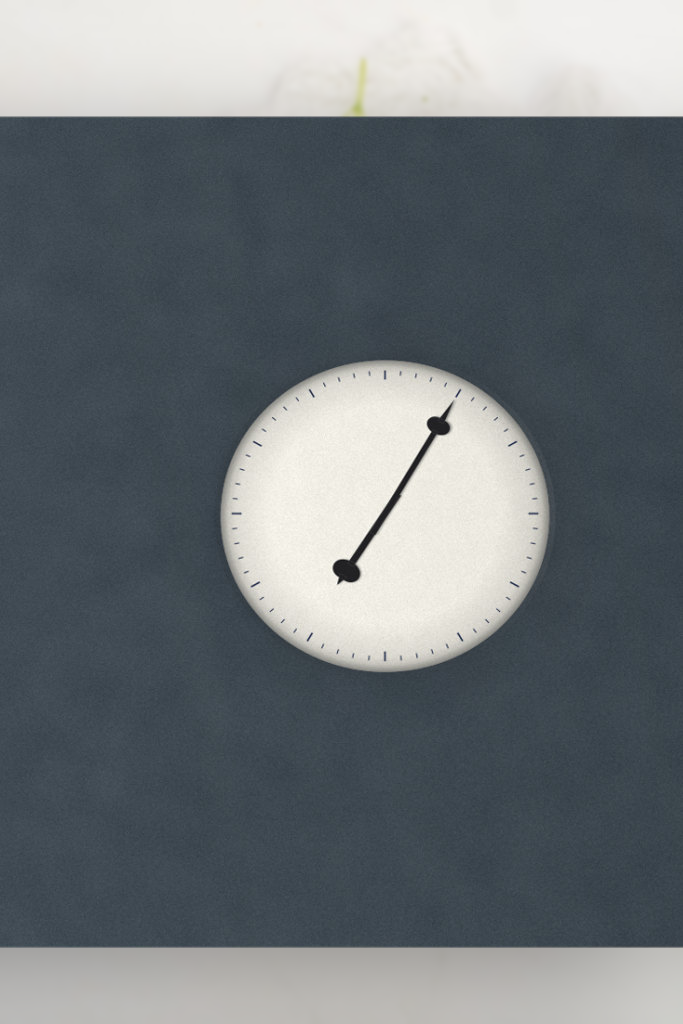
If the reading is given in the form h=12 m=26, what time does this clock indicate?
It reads h=7 m=5
